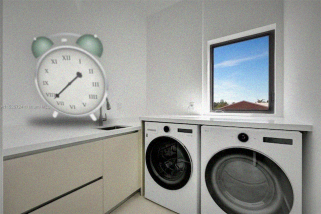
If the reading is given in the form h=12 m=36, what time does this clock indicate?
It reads h=1 m=38
